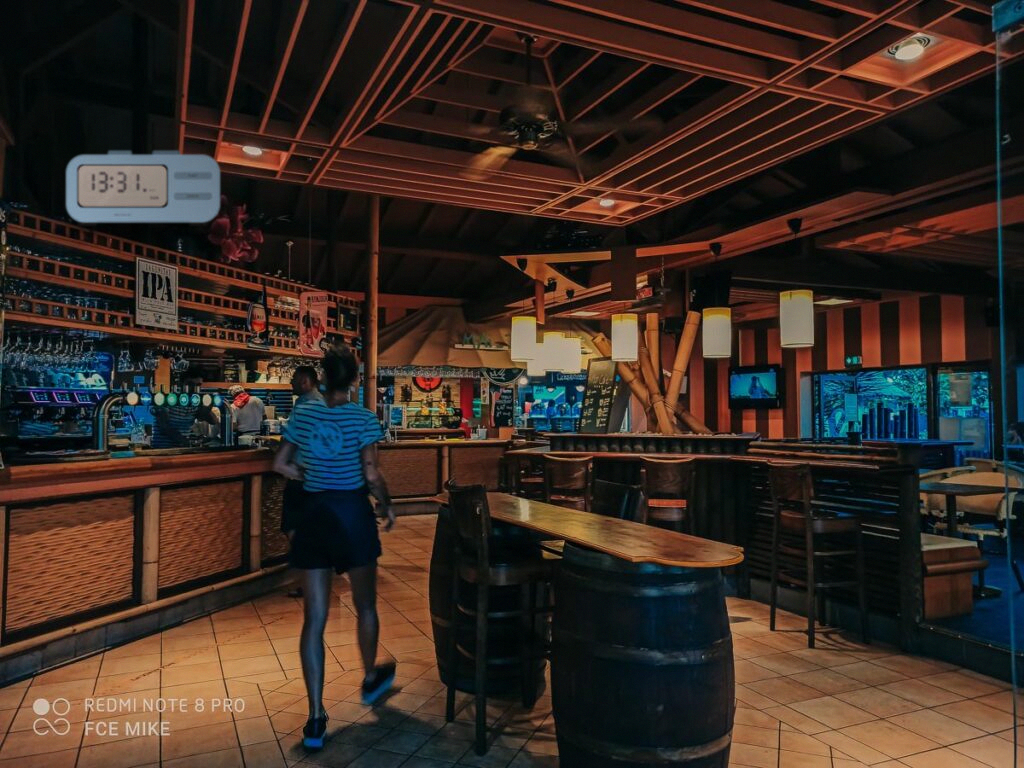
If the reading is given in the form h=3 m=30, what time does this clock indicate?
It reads h=13 m=31
